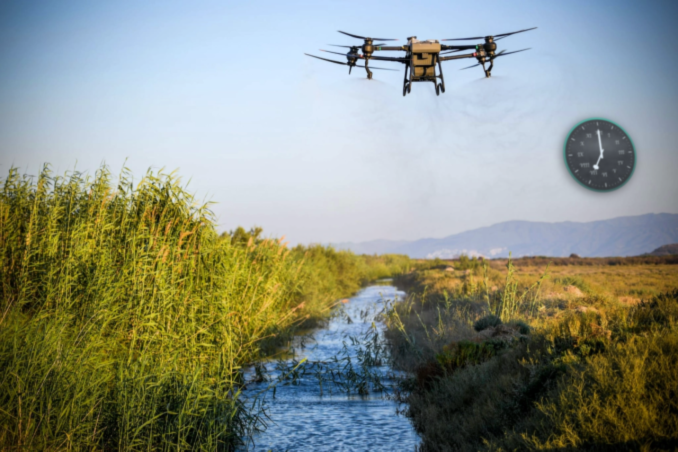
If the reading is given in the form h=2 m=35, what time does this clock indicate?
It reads h=7 m=0
